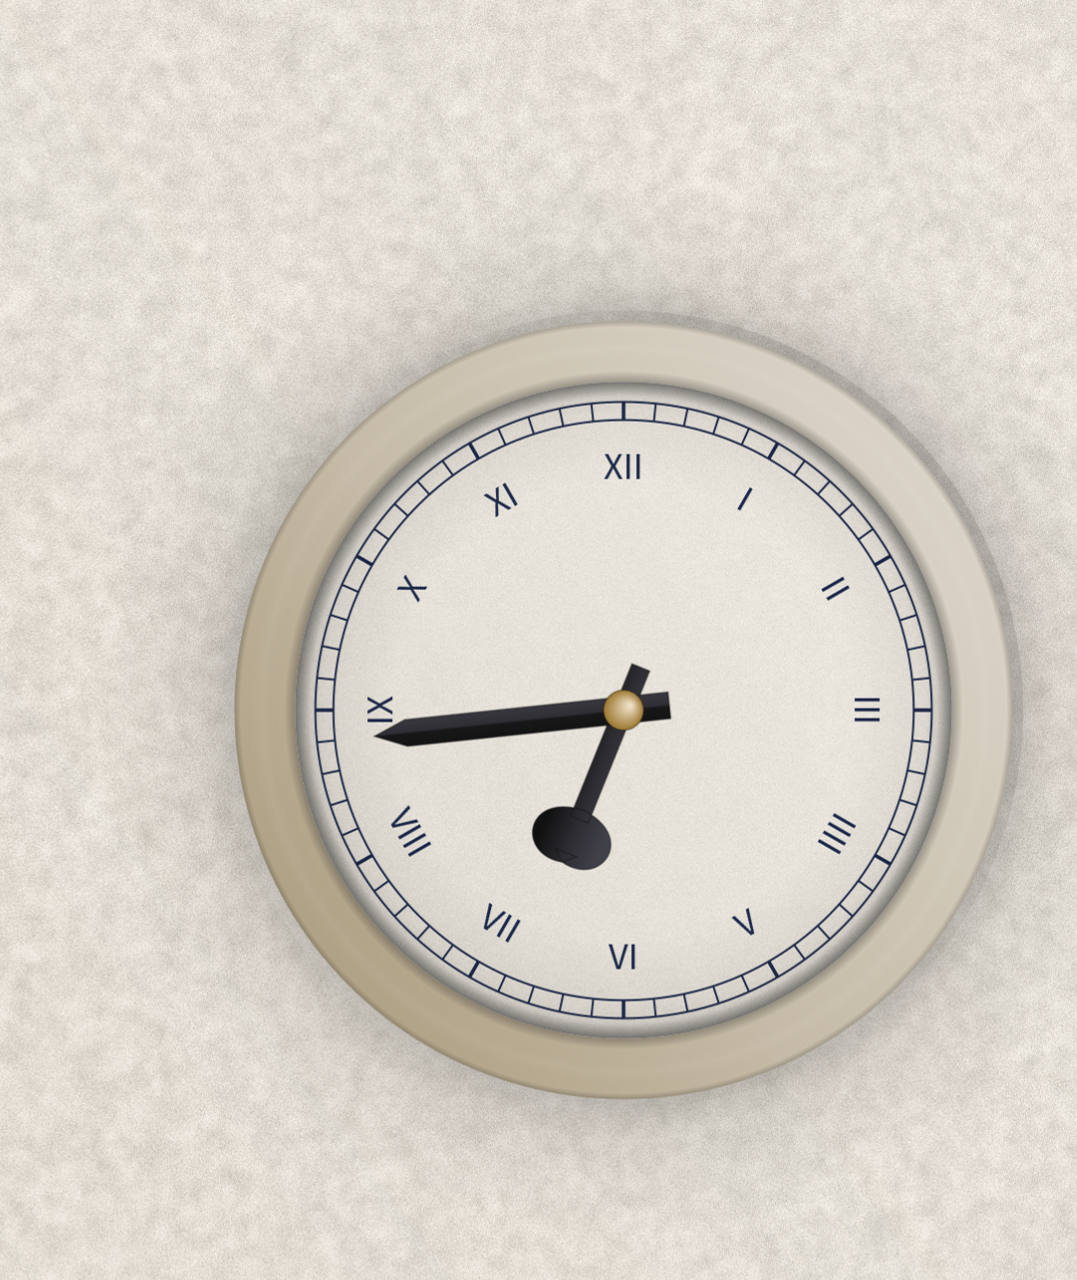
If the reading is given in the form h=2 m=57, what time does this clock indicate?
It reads h=6 m=44
